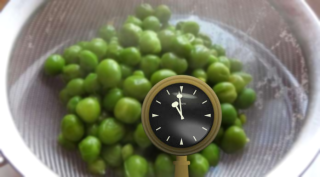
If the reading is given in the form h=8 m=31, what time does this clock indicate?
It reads h=10 m=59
